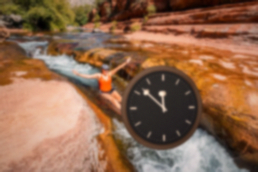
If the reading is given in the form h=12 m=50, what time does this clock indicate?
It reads h=11 m=52
